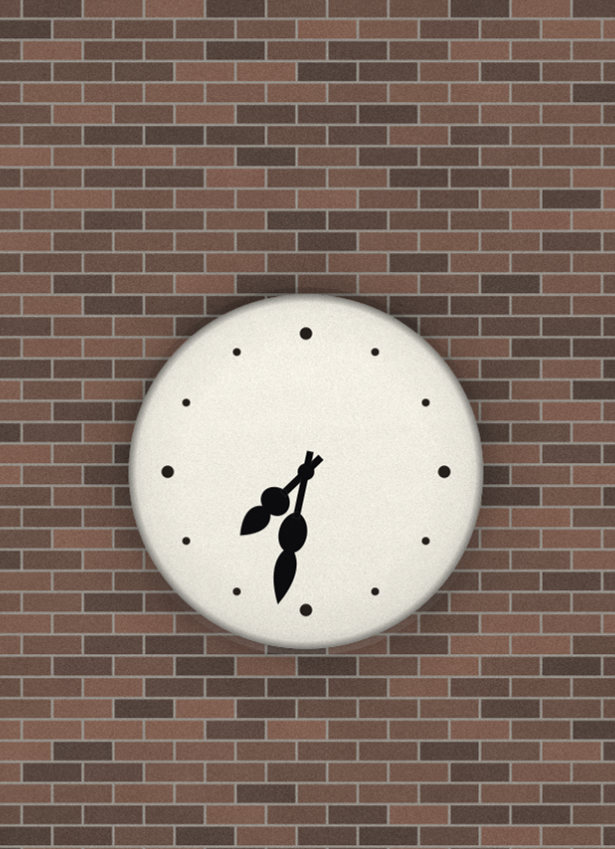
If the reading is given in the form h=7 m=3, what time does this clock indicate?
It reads h=7 m=32
